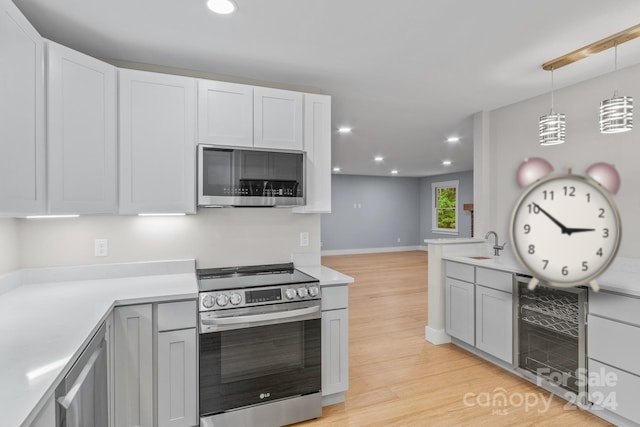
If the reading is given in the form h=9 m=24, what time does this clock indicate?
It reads h=2 m=51
